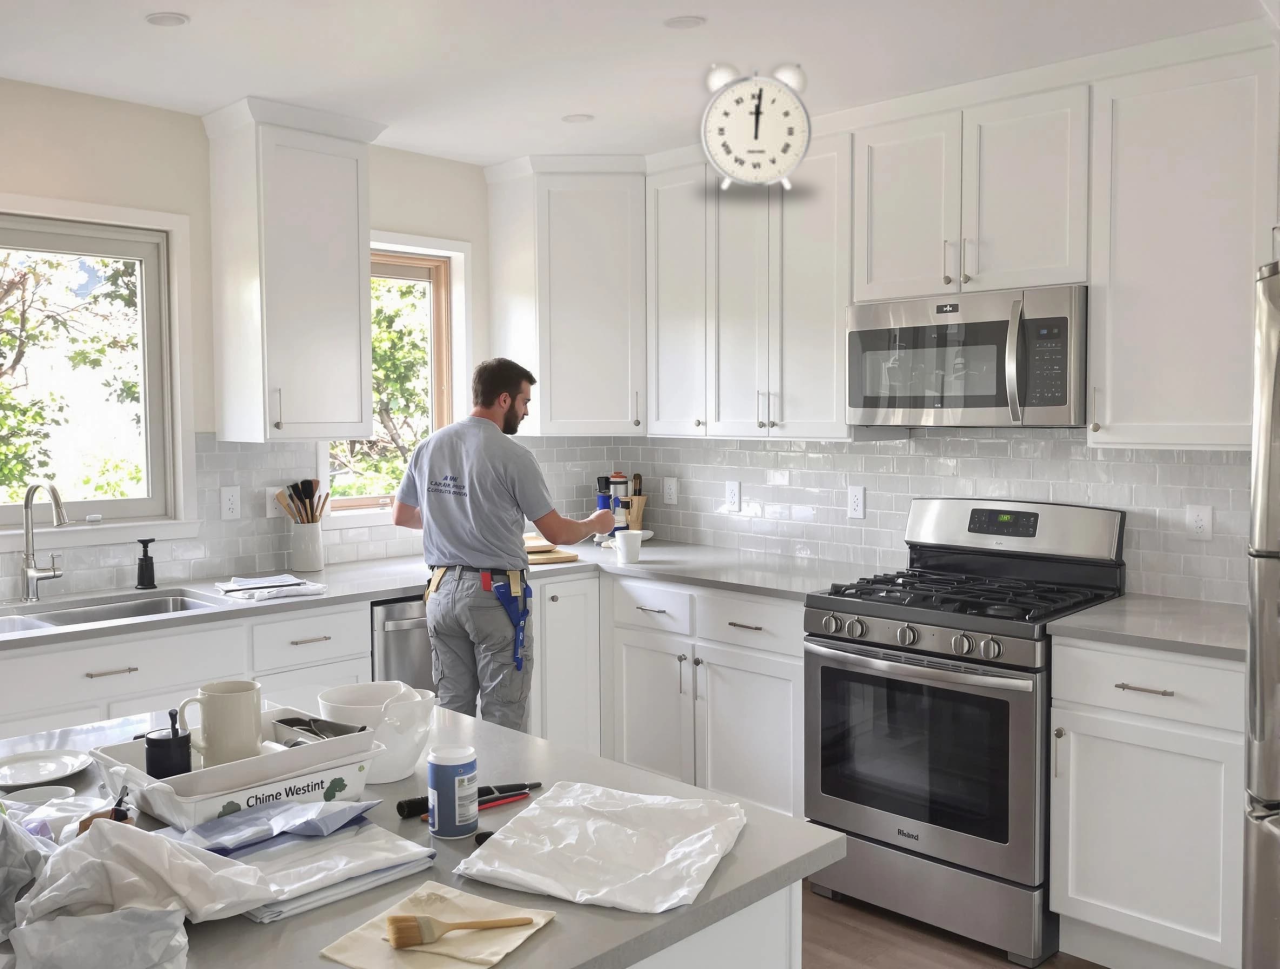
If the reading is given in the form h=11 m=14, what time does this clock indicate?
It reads h=12 m=1
